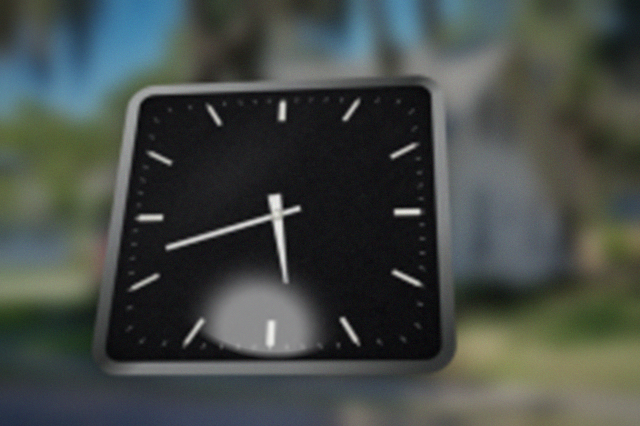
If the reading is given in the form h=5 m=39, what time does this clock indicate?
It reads h=5 m=42
